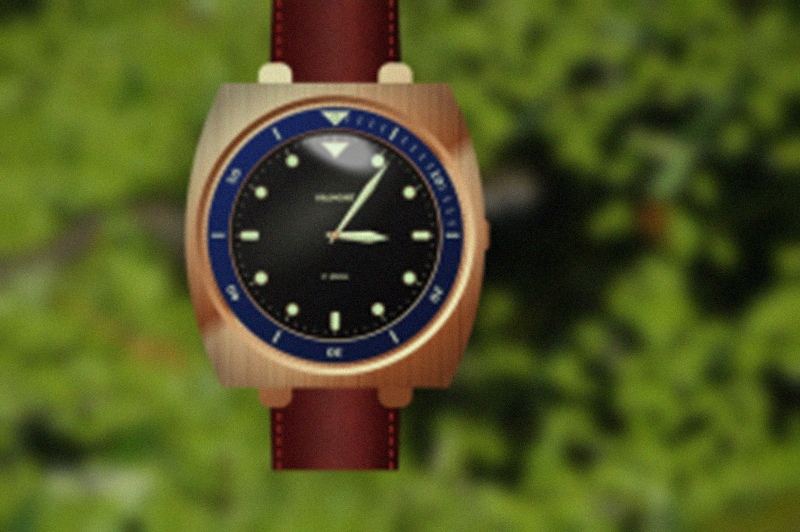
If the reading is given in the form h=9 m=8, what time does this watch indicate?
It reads h=3 m=6
